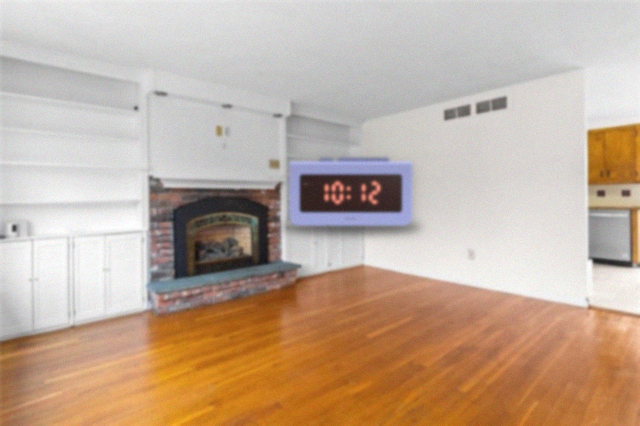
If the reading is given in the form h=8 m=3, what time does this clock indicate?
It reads h=10 m=12
